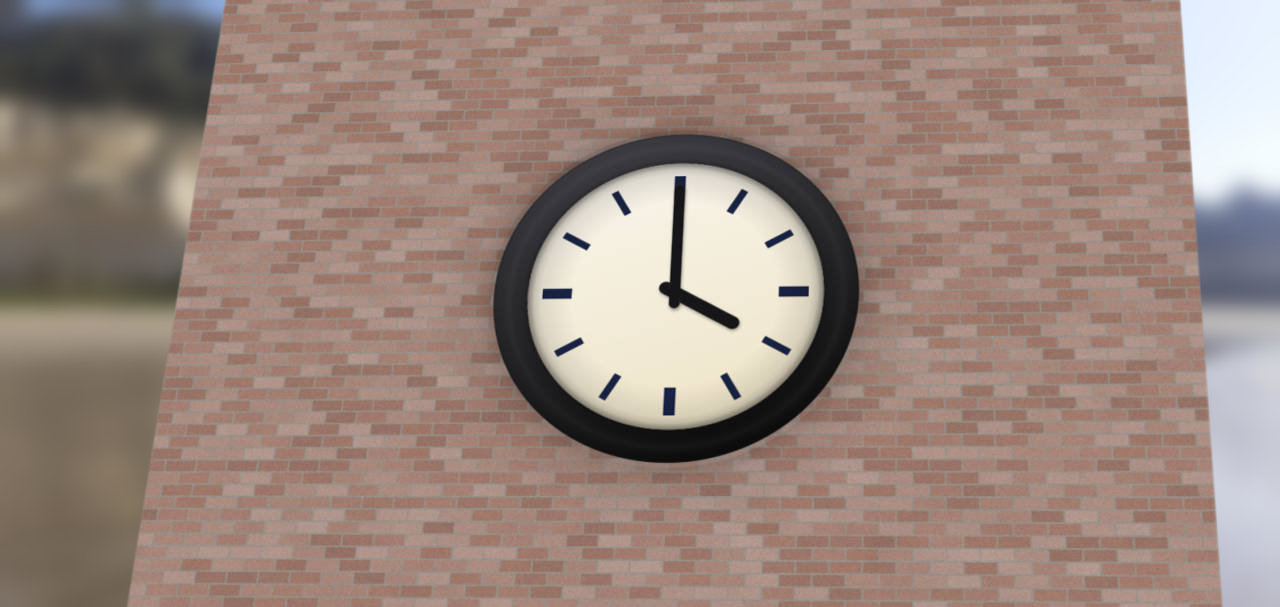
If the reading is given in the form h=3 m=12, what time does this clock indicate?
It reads h=4 m=0
